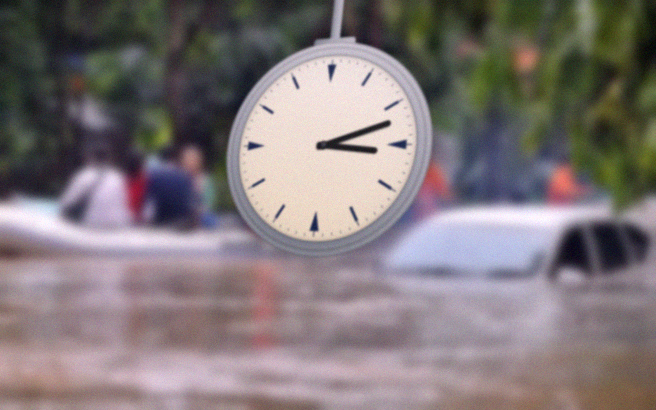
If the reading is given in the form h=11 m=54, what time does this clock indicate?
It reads h=3 m=12
